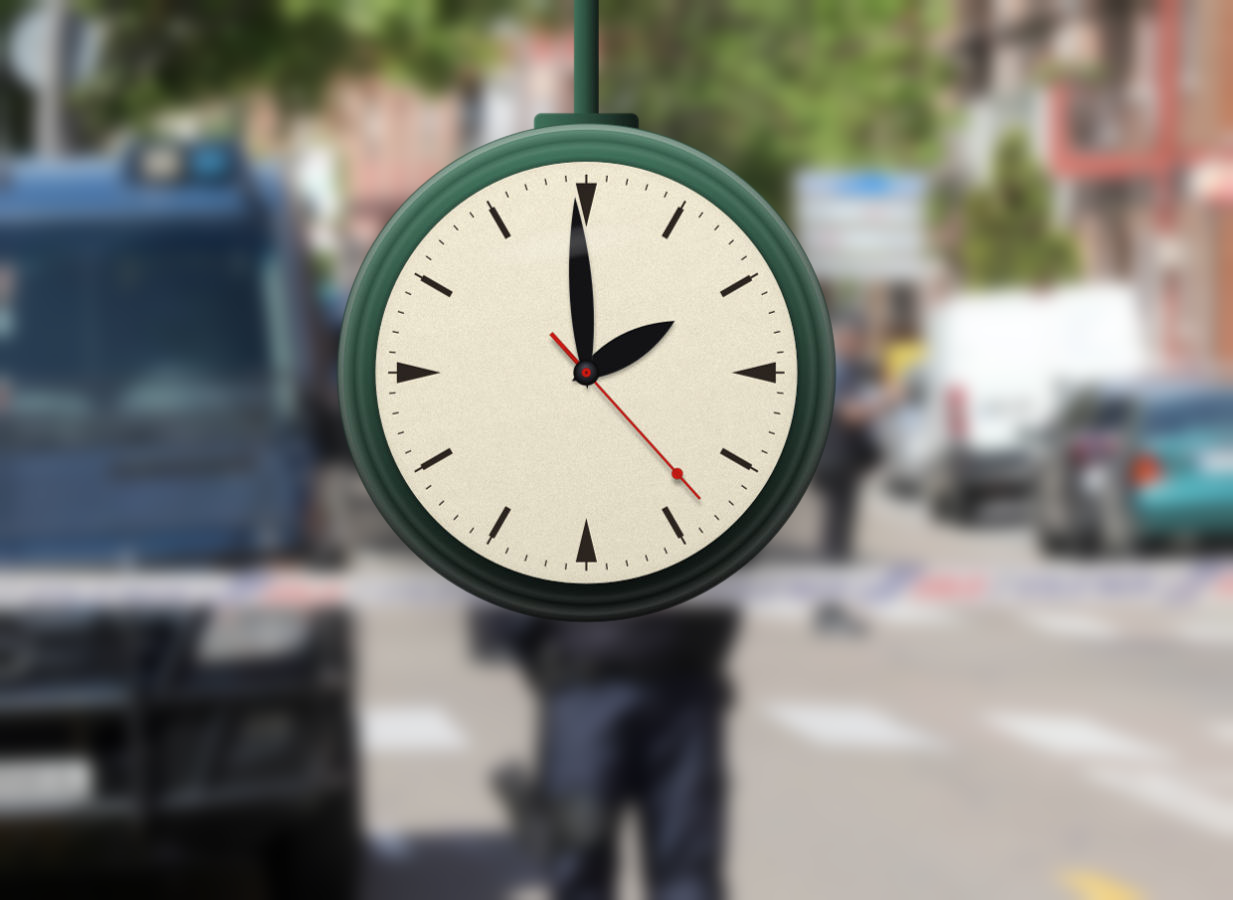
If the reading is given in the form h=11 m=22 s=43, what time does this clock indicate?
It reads h=1 m=59 s=23
